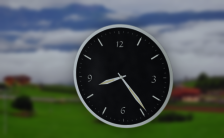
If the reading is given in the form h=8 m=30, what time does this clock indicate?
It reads h=8 m=24
